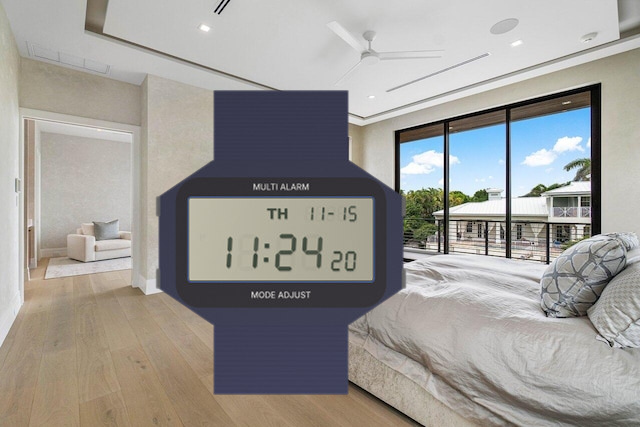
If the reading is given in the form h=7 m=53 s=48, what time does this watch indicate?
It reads h=11 m=24 s=20
